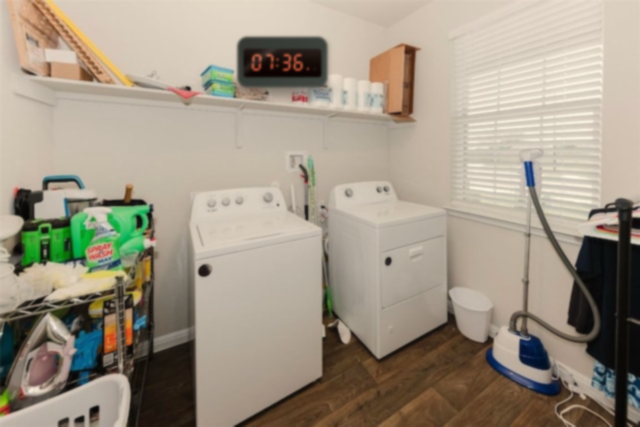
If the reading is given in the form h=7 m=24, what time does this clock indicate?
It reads h=7 m=36
